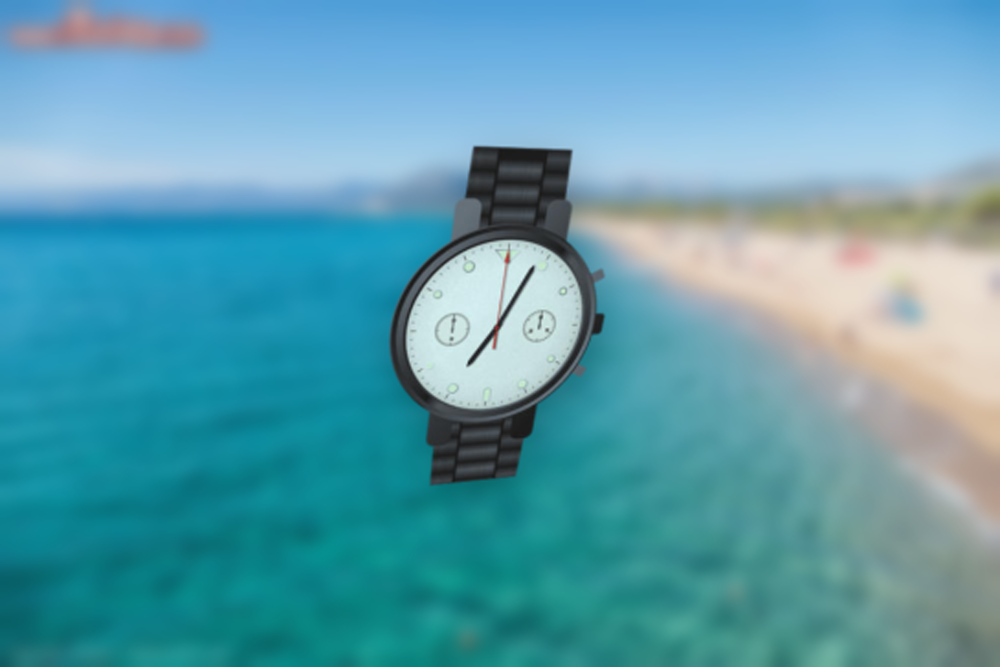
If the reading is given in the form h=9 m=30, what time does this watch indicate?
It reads h=7 m=4
